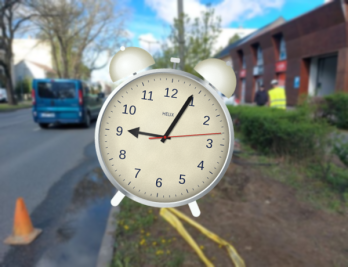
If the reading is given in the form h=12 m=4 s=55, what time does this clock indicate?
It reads h=9 m=4 s=13
